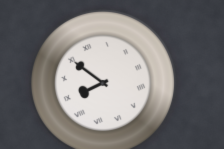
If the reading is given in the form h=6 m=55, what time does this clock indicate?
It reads h=8 m=55
